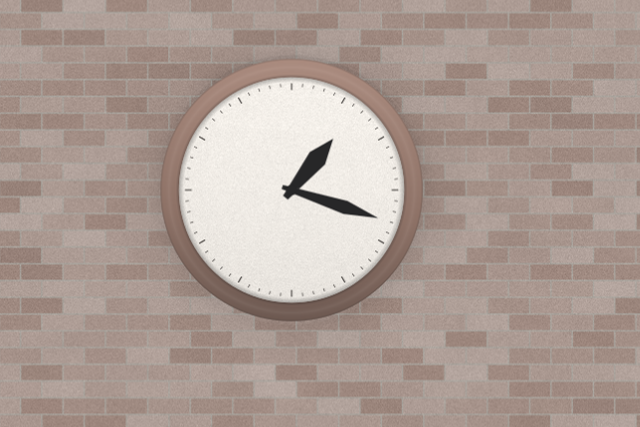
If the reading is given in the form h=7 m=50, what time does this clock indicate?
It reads h=1 m=18
